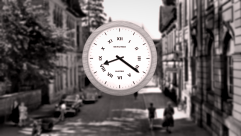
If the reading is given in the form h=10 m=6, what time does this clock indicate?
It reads h=8 m=21
